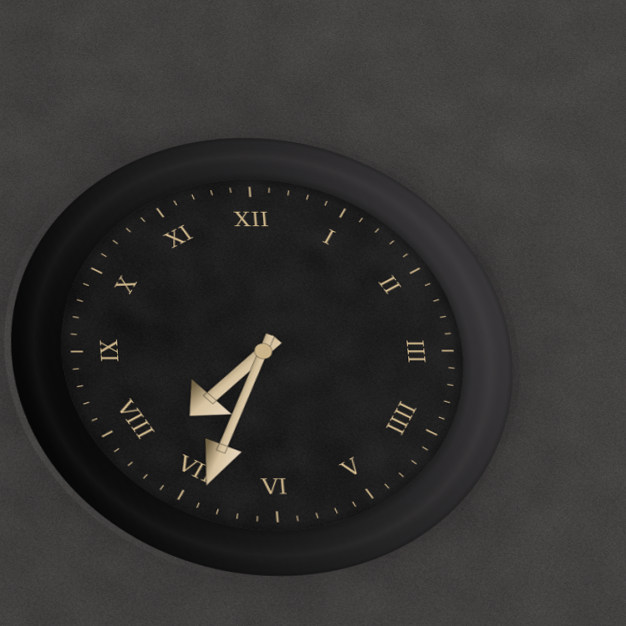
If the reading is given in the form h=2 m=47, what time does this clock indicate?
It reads h=7 m=34
